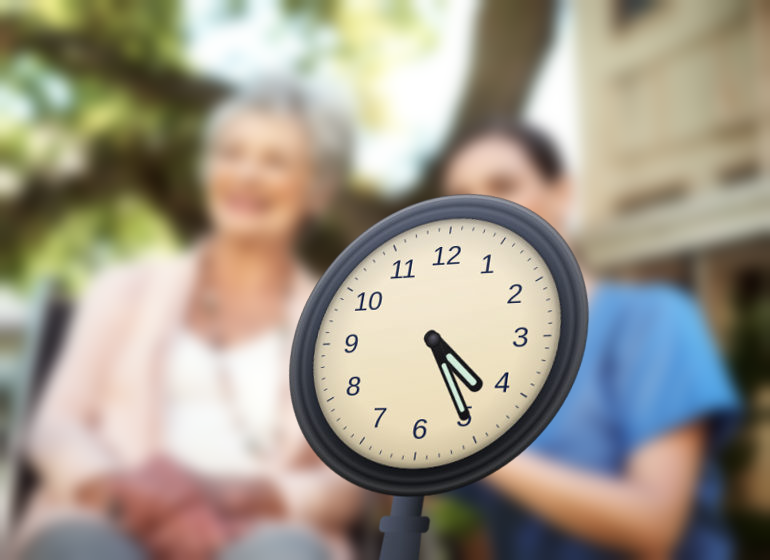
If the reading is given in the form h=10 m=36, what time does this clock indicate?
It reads h=4 m=25
